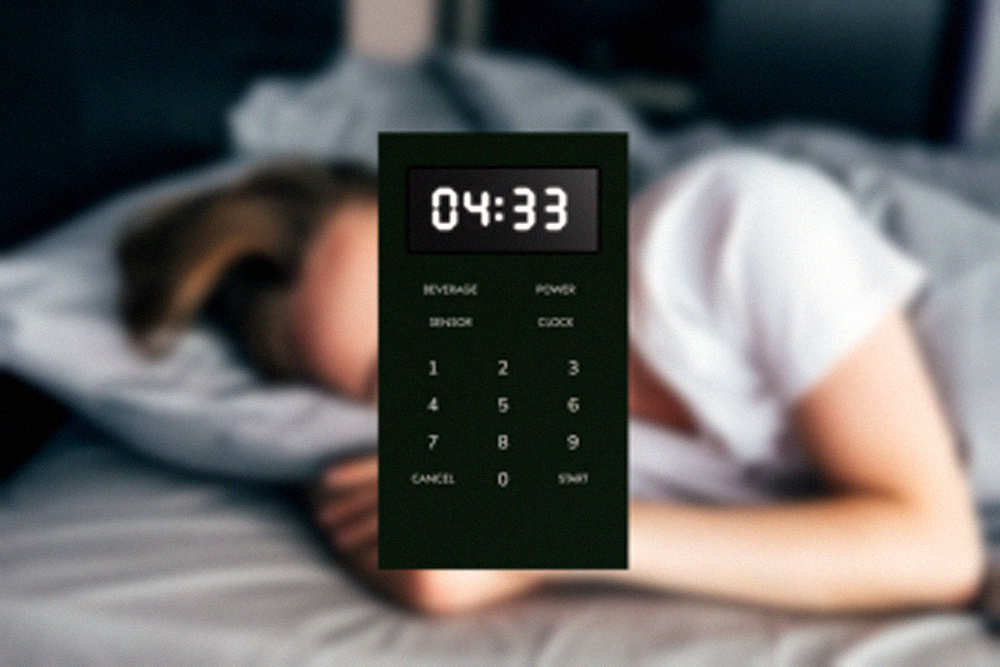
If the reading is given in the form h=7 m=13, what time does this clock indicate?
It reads h=4 m=33
